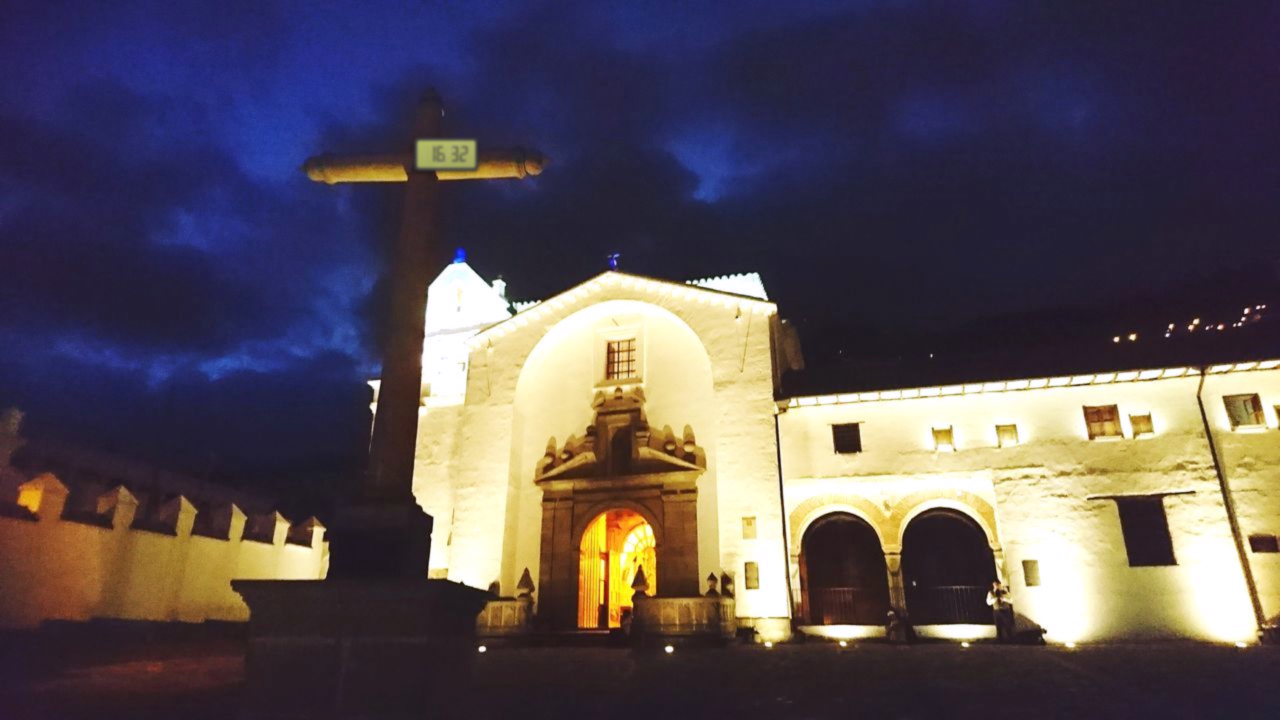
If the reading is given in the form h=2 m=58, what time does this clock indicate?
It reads h=16 m=32
